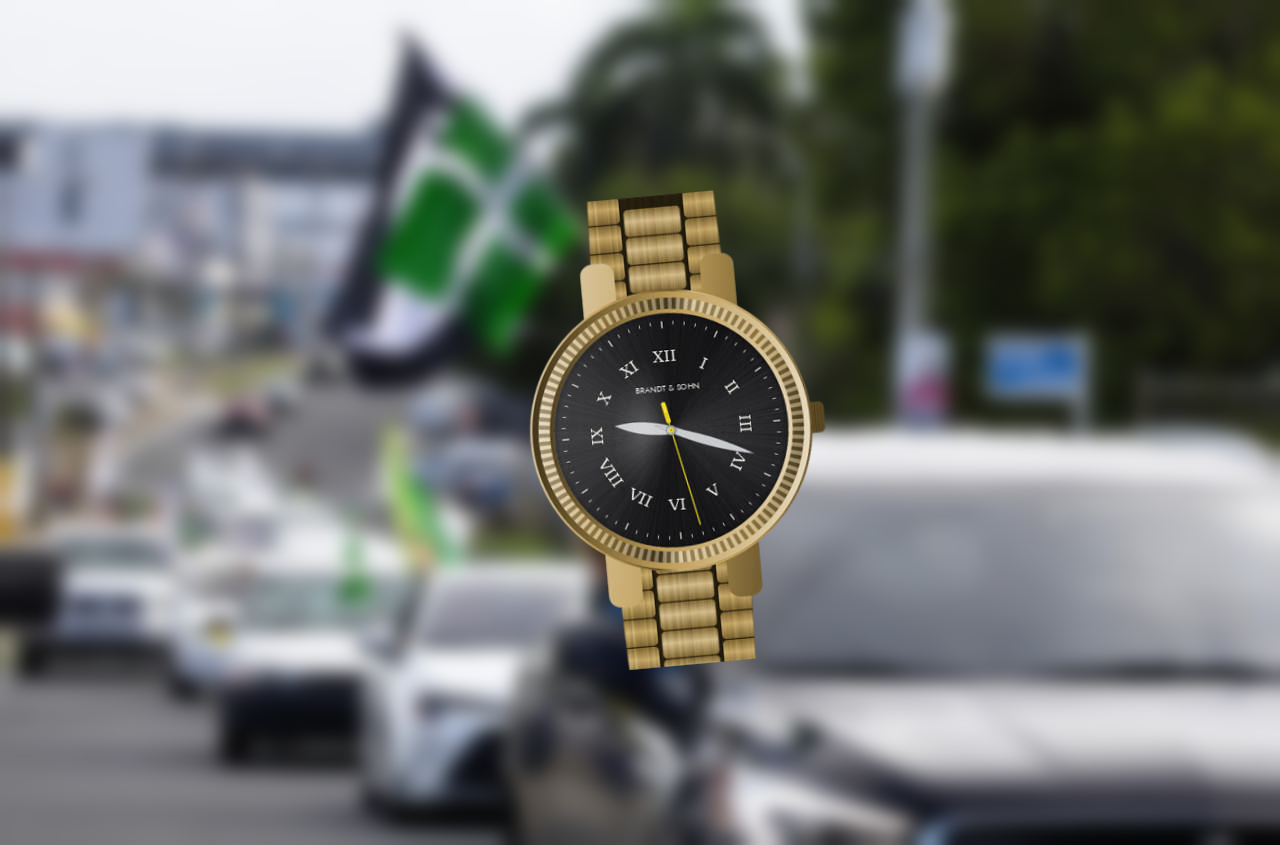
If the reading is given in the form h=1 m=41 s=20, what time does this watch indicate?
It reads h=9 m=18 s=28
